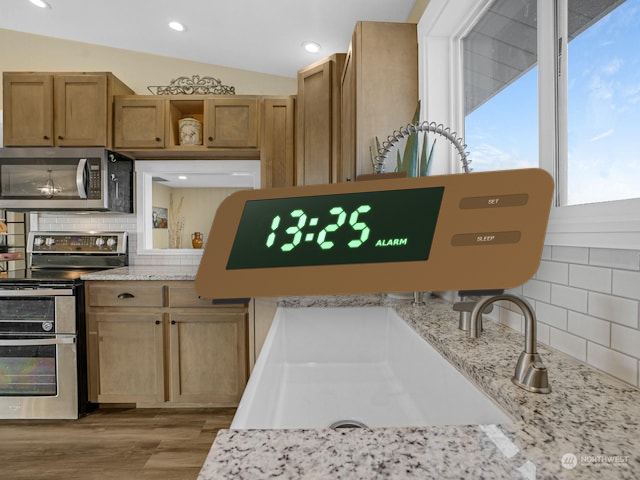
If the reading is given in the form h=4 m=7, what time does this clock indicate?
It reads h=13 m=25
